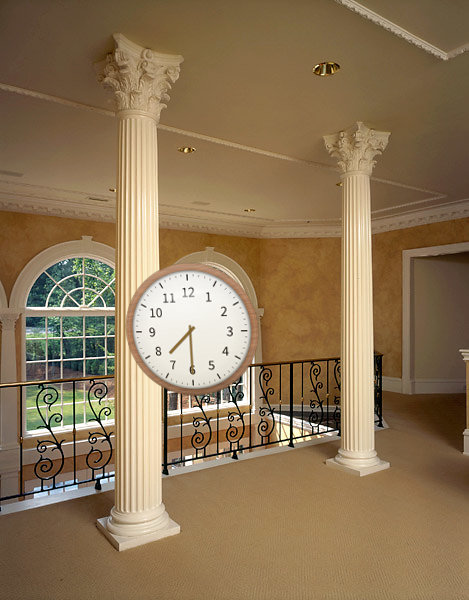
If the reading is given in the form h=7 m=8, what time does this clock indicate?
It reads h=7 m=30
